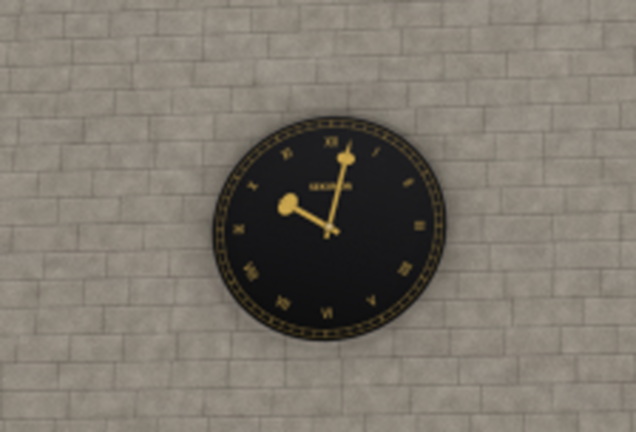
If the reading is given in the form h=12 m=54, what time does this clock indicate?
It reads h=10 m=2
